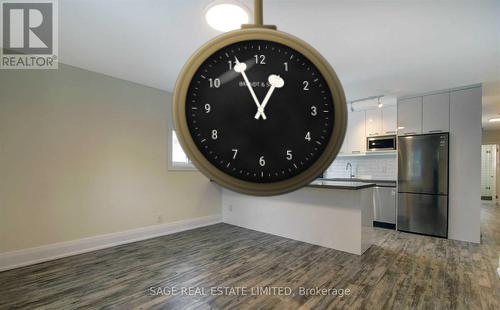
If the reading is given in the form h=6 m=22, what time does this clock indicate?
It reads h=12 m=56
